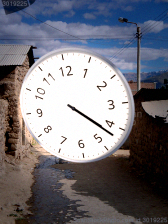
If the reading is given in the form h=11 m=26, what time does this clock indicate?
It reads h=4 m=22
